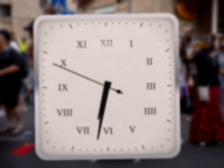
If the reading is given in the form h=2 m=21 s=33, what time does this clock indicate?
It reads h=6 m=31 s=49
